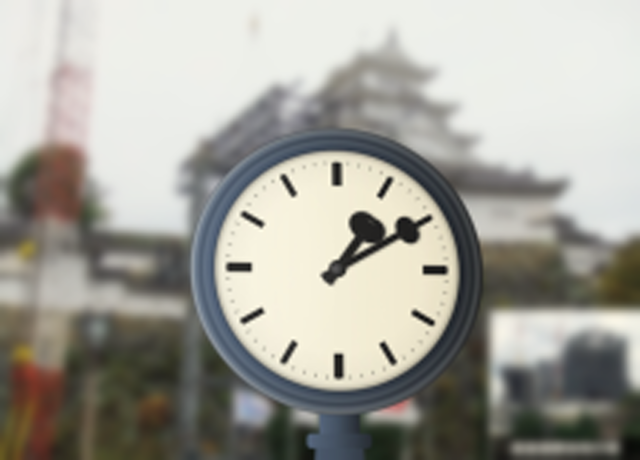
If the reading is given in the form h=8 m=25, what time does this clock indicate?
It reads h=1 m=10
